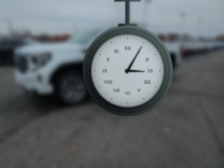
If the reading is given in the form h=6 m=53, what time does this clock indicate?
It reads h=3 m=5
